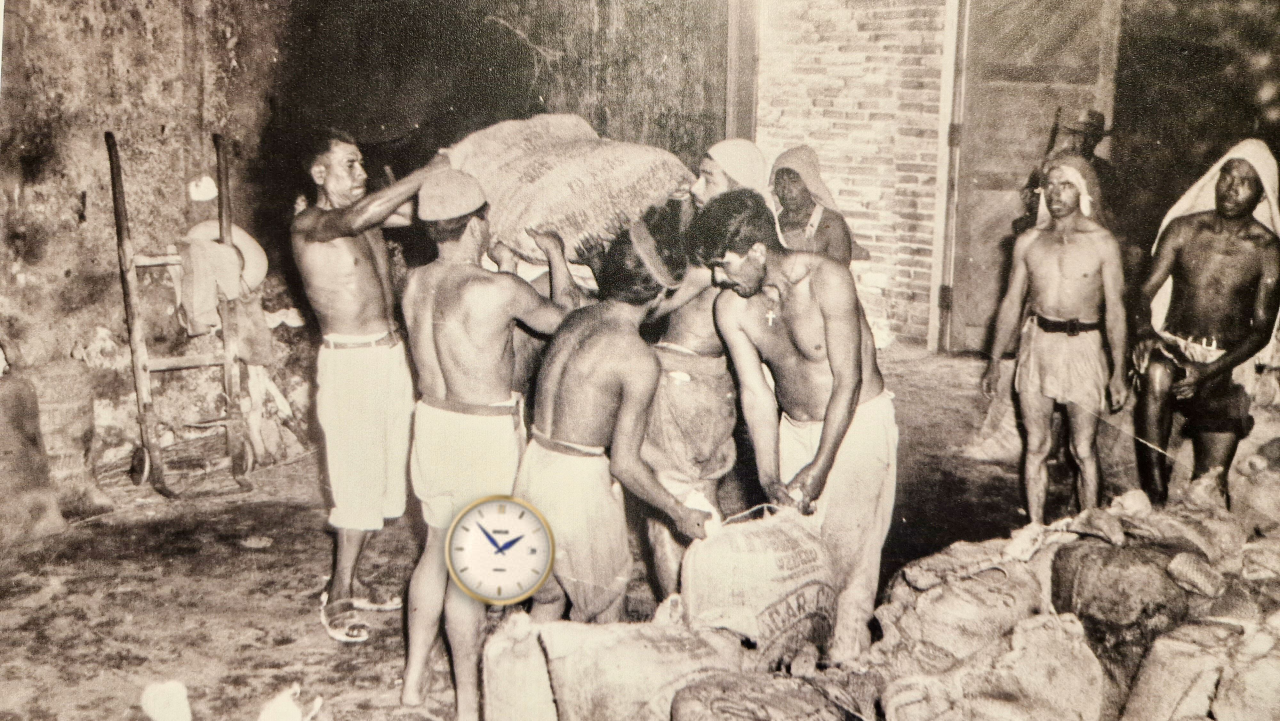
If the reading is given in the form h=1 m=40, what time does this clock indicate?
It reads h=1 m=53
